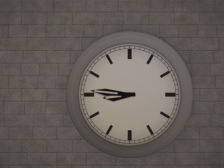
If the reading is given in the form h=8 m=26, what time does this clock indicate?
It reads h=8 m=46
